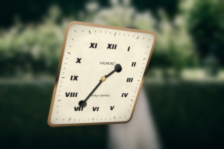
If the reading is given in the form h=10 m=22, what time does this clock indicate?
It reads h=1 m=35
